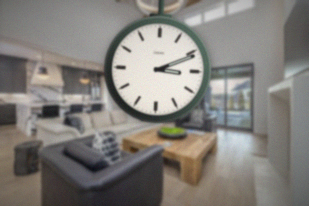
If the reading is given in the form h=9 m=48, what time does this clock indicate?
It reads h=3 m=11
